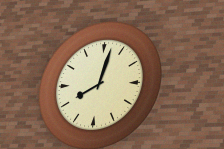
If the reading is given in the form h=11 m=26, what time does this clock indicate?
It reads h=8 m=2
